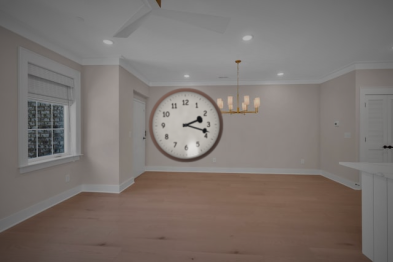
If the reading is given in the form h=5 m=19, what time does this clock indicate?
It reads h=2 m=18
